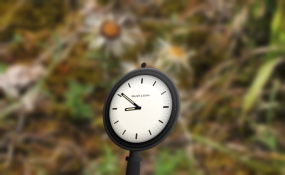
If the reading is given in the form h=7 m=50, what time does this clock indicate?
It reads h=8 m=51
